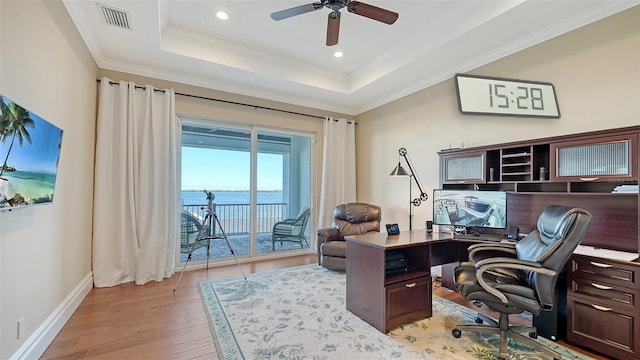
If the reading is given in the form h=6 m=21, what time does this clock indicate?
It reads h=15 m=28
